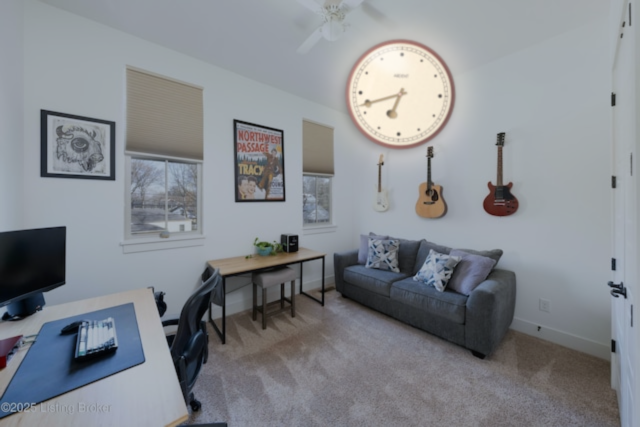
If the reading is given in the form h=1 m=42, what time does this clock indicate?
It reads h=6 m=42
